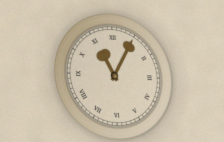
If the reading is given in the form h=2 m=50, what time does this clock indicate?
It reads h=11 m=5
